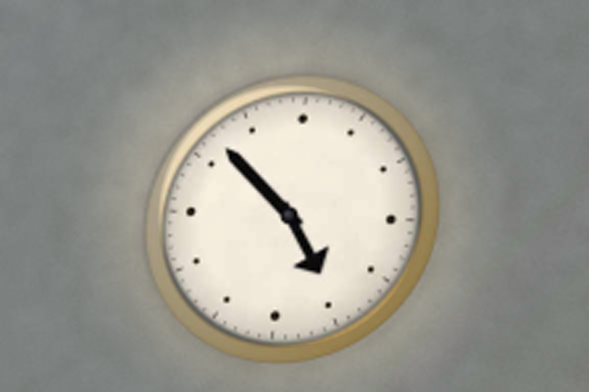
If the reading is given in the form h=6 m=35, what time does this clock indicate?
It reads h=4 m=52
